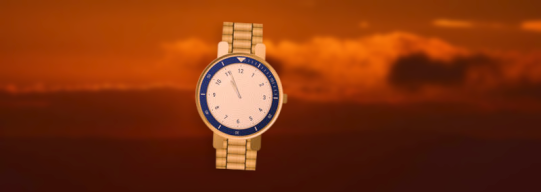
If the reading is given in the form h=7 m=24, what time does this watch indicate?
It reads h=10 m=56
